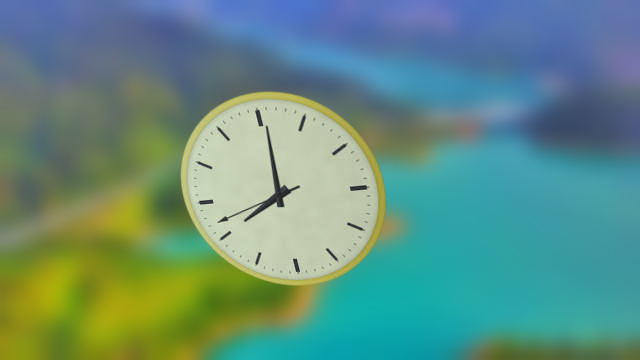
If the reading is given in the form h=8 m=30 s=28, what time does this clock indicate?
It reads h=8 m=0 s=42
